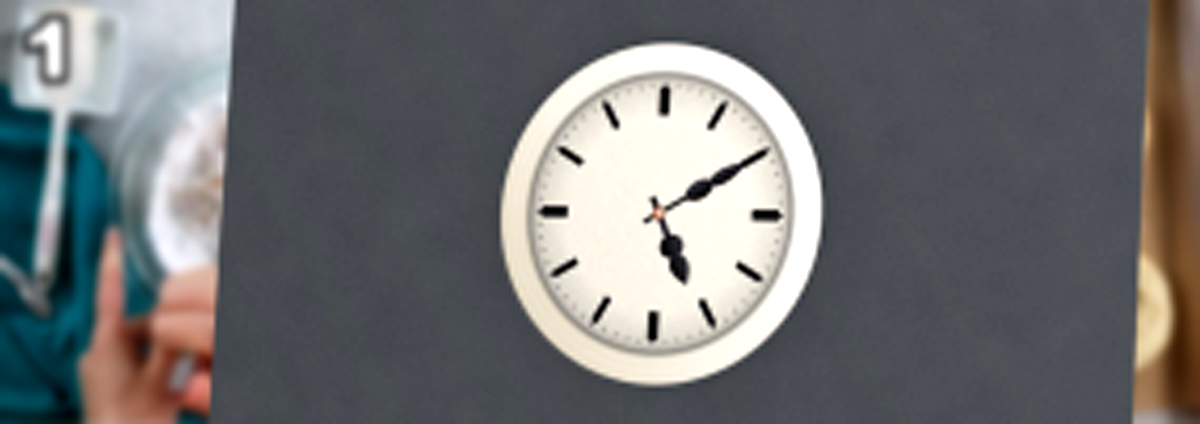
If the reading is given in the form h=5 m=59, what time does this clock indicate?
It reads h=5 m=10
